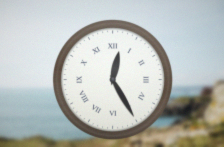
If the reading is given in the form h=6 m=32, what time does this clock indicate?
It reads h=12 m=25
